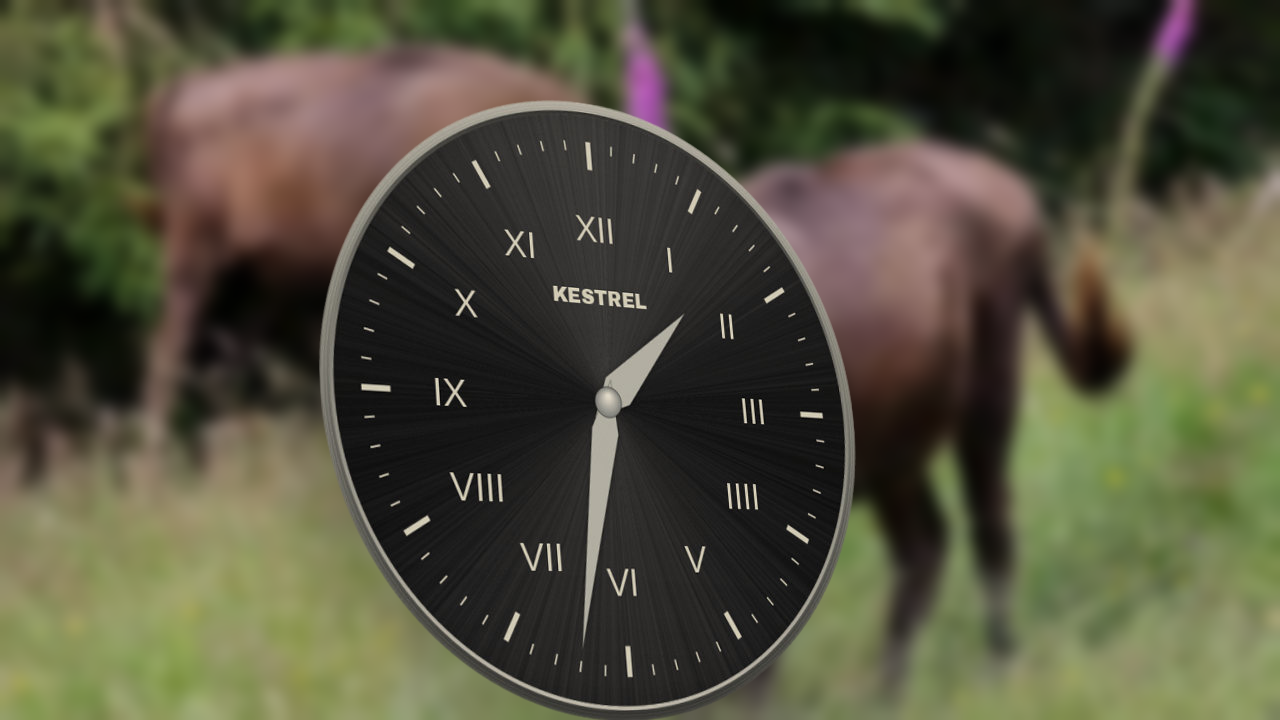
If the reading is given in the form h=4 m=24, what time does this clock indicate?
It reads h=1 m=32
